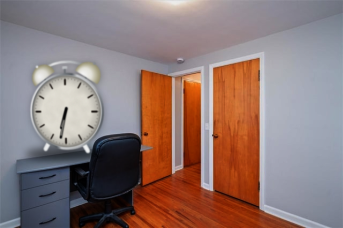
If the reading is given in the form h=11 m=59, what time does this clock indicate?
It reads h=6 m=32
